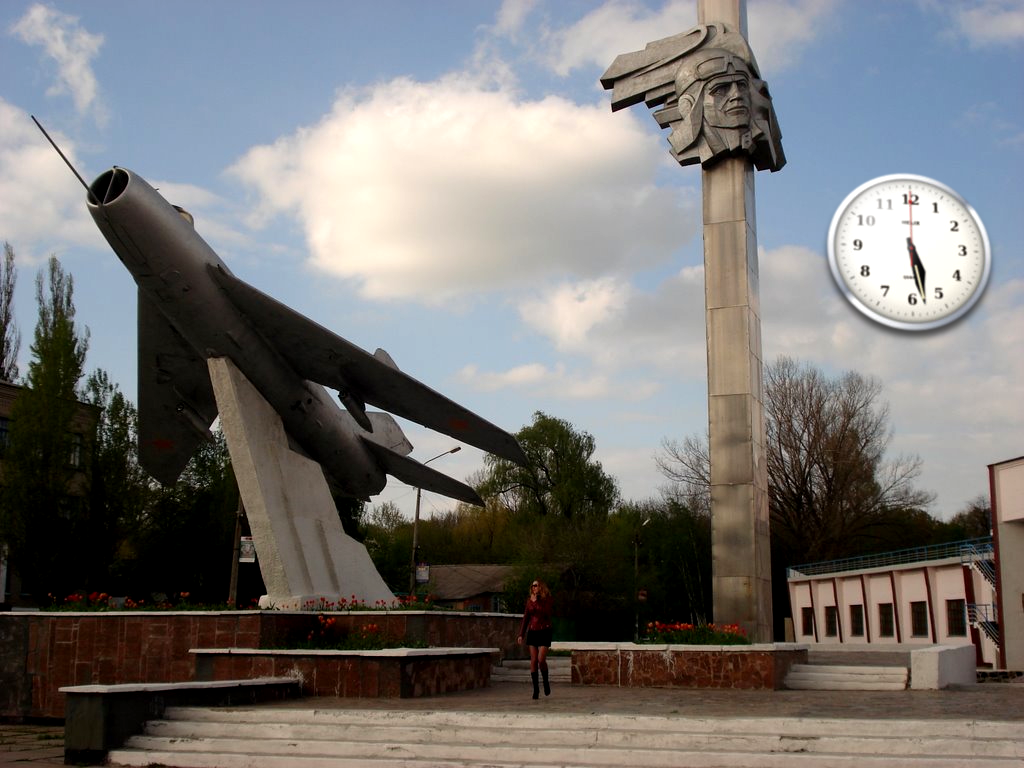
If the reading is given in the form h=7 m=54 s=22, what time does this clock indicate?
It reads h=5 m=28 s=0
